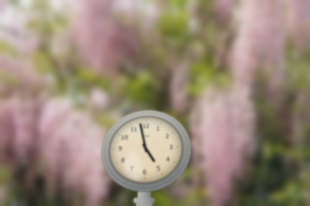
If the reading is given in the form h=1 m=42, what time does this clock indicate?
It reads h=4 m=58
